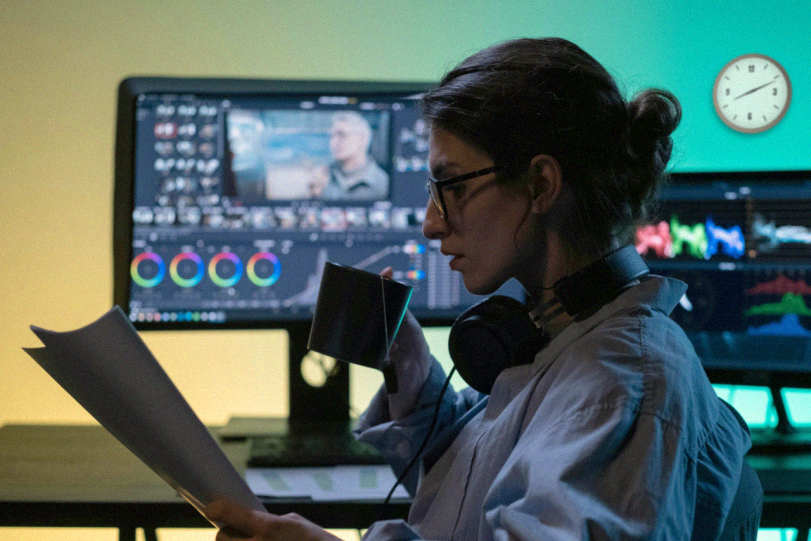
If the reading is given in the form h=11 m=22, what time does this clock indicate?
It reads h=8 m=11
